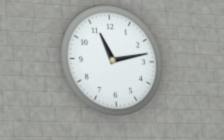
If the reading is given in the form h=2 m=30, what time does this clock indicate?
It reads h=11 m=13
